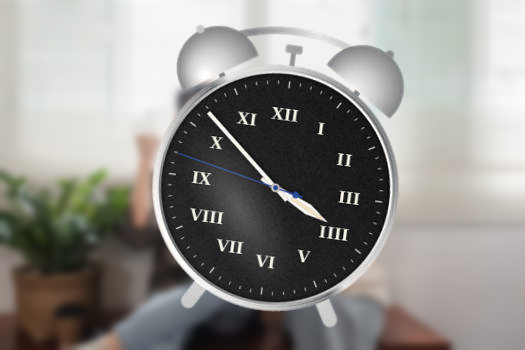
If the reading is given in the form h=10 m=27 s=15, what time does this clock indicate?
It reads h=3 m=51 s=47
